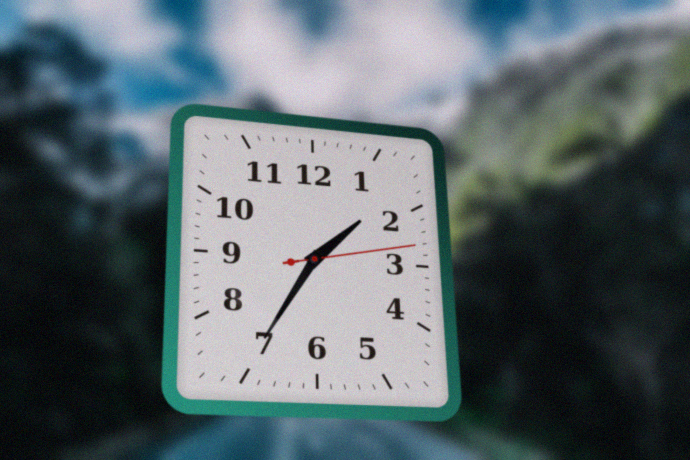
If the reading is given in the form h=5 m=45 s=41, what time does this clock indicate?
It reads h=1 m=35 s=13
